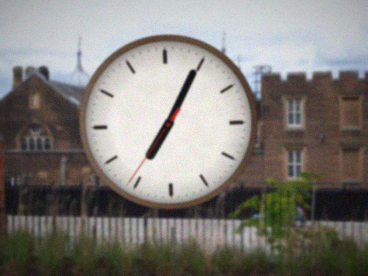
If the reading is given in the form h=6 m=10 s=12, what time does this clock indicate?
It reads h=7 m=4 s=36
